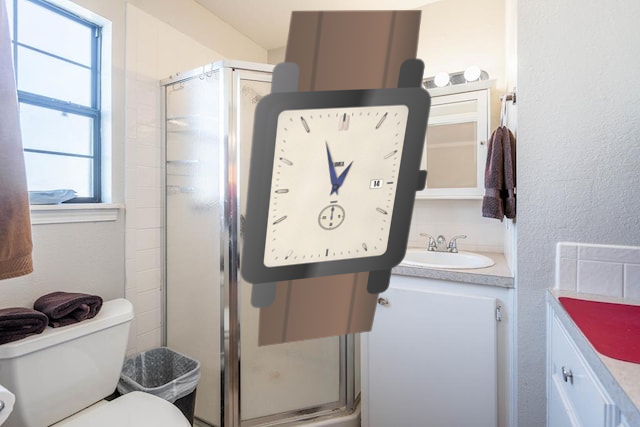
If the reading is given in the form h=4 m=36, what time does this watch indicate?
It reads h=12 m=57
